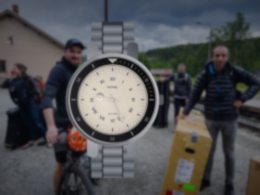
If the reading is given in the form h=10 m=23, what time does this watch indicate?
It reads h=9 m=26
